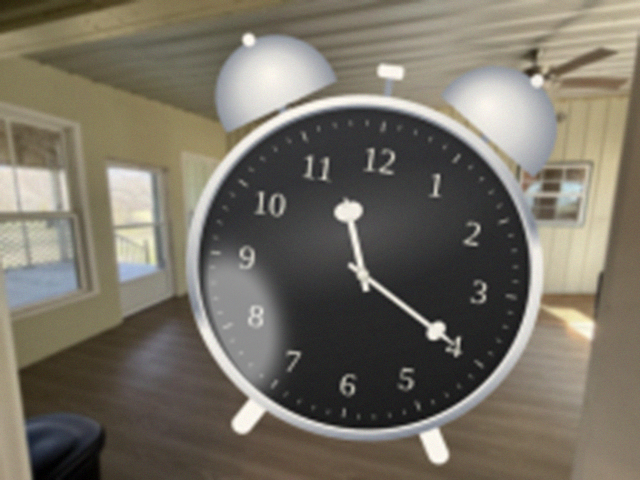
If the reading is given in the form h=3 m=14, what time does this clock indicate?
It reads h=11 m=20
